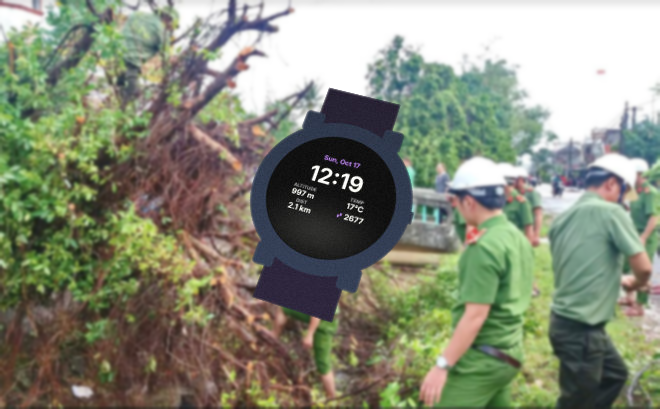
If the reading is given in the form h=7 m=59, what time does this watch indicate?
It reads h=12 m=19
